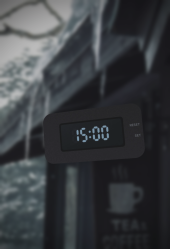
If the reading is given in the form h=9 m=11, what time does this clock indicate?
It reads h=15 m=0
